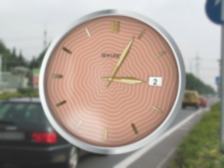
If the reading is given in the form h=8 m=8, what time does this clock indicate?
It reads h=3 m=4
